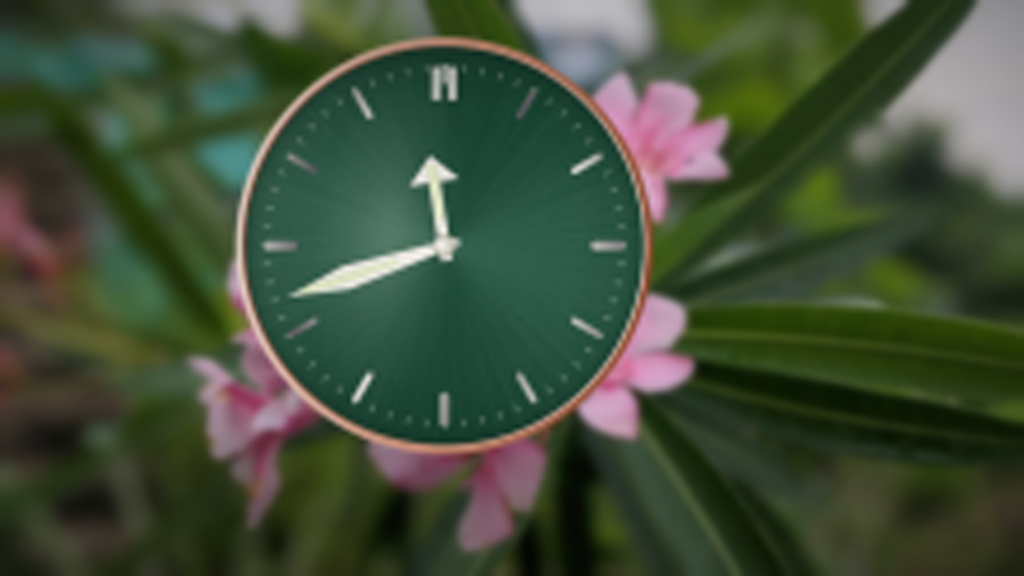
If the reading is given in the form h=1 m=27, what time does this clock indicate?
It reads h=11 m=42
